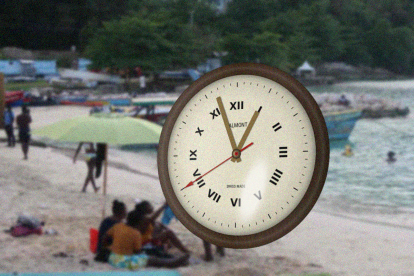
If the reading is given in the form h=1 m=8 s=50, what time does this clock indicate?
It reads h=12 m=56 s=40
